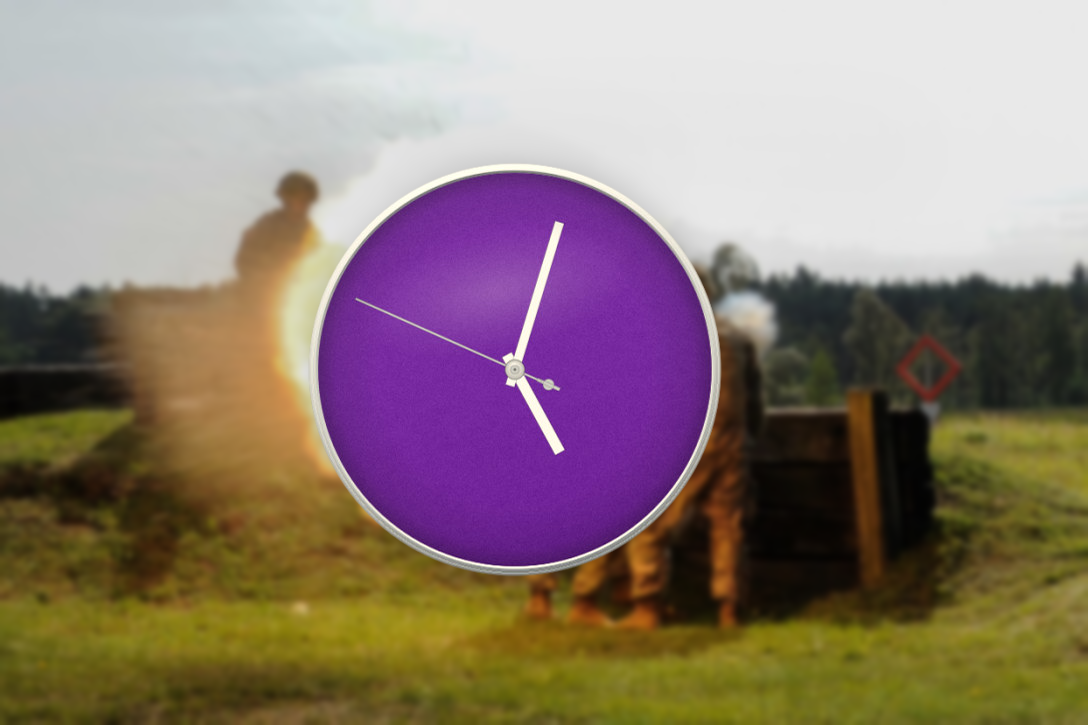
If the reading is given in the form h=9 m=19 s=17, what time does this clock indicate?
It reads h=5 m=2 s=49
